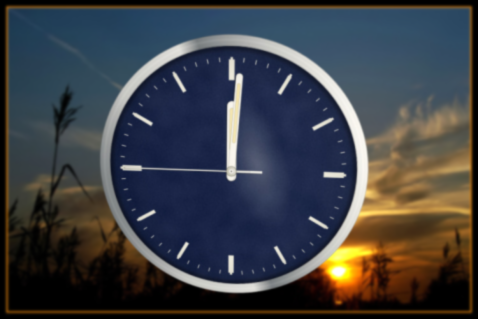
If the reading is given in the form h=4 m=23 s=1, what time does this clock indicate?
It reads h=12 m=0 s=45
